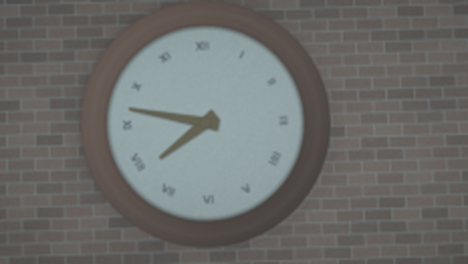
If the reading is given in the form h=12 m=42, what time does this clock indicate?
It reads h=7 m=47
